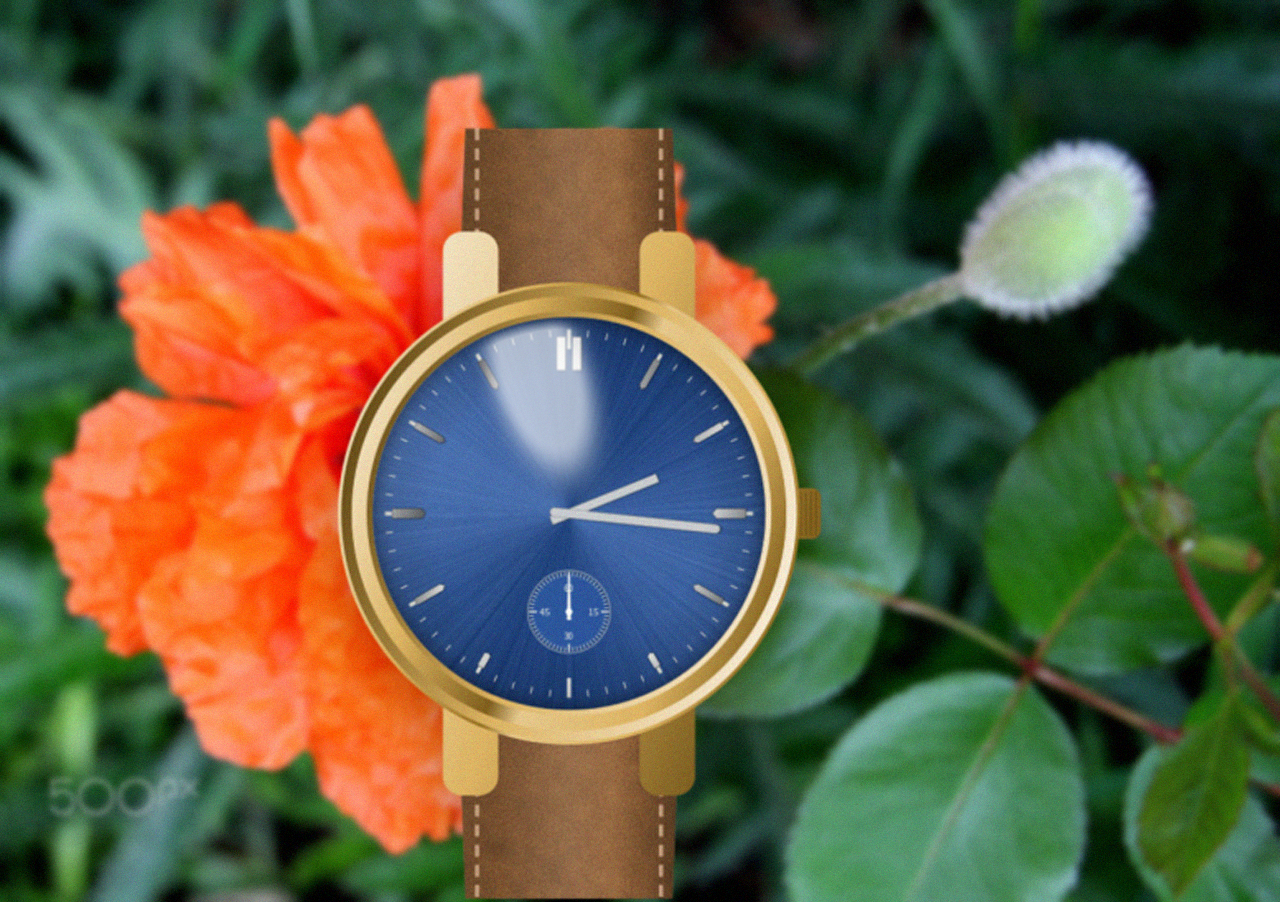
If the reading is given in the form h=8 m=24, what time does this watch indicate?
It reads h=2 m=16
